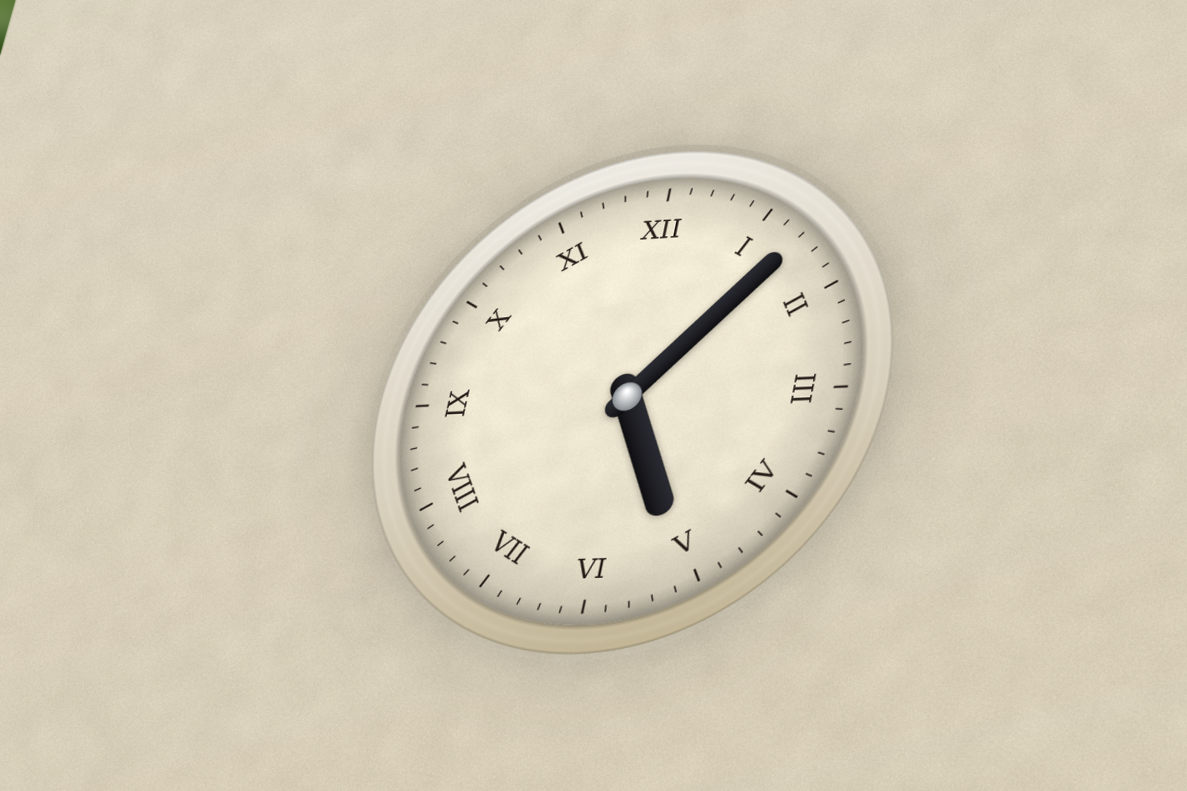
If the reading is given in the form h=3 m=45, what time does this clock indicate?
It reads h=5 m=7
